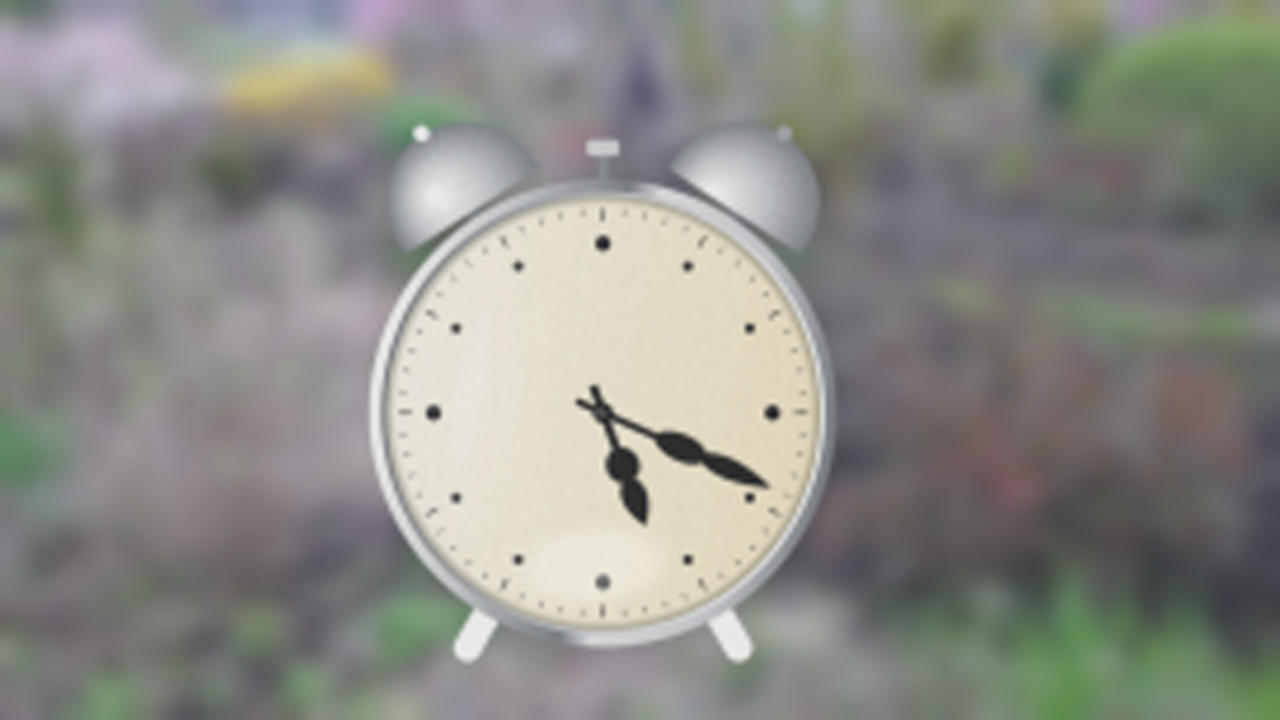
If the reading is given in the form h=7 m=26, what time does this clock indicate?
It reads h=5 m=19
